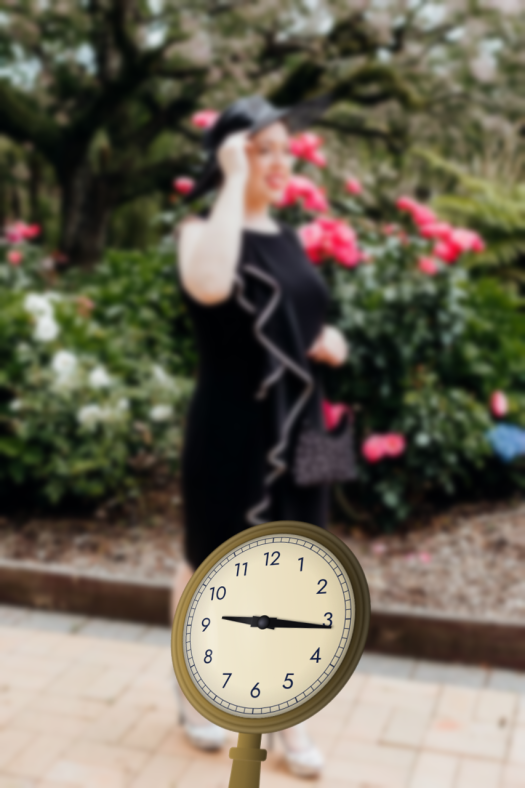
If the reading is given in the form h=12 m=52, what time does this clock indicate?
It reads h=9 m=16
